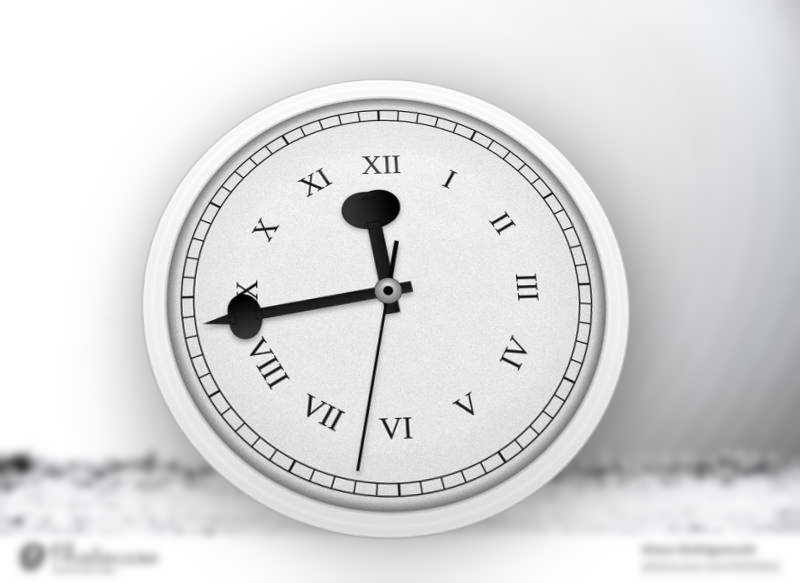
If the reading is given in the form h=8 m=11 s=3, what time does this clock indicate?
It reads h=11 m=43 s=32
